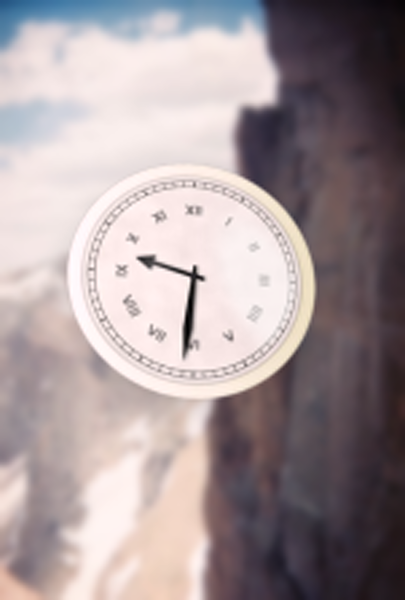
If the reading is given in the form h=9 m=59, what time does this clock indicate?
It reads h=9 m=31
